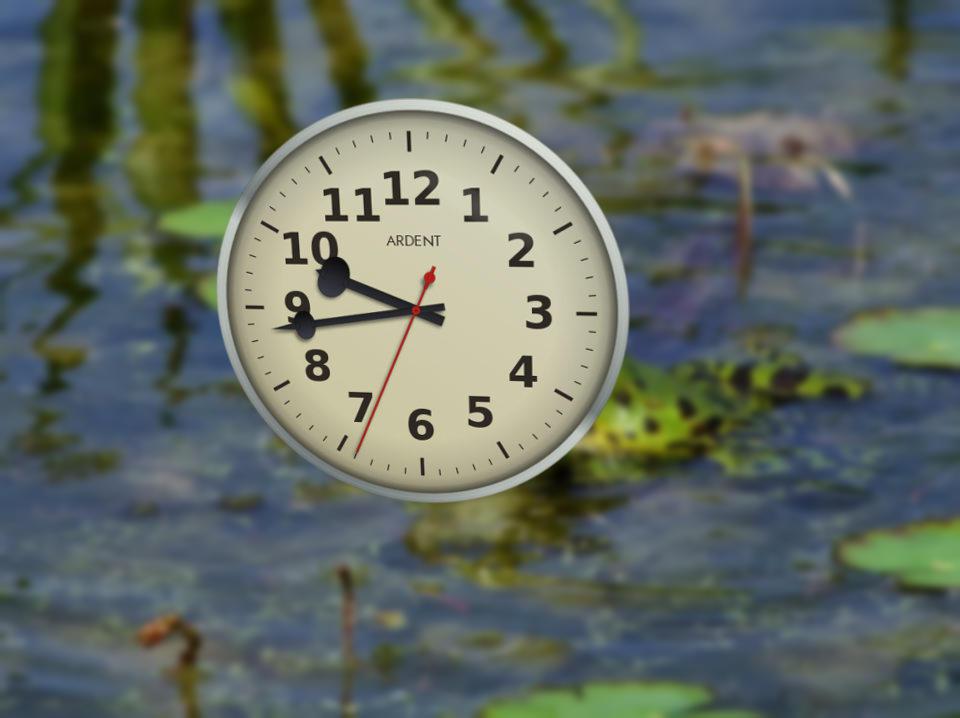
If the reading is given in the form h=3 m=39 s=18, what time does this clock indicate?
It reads h=9 m=43 s=34
